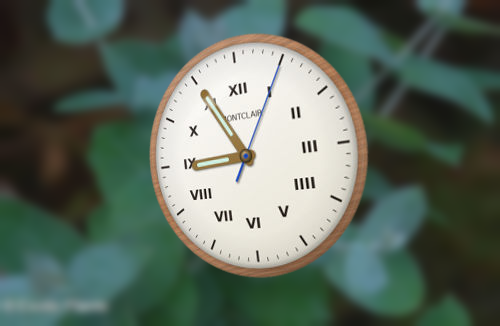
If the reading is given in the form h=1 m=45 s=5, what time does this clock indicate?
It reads h=8 m=55 s=5
